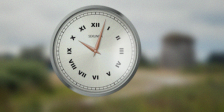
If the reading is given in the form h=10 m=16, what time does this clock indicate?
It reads h=10 m=3
